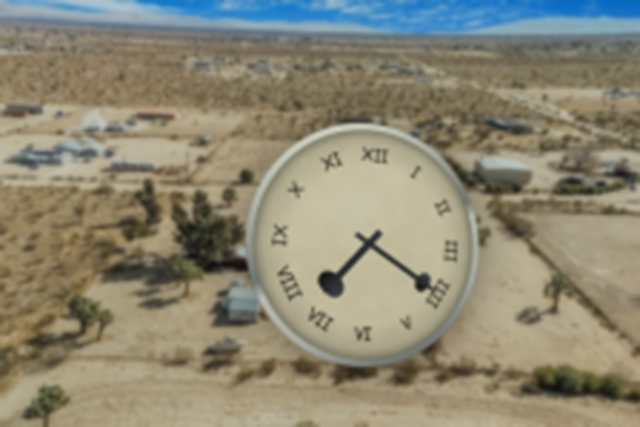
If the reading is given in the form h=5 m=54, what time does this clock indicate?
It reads h=7 m=20
